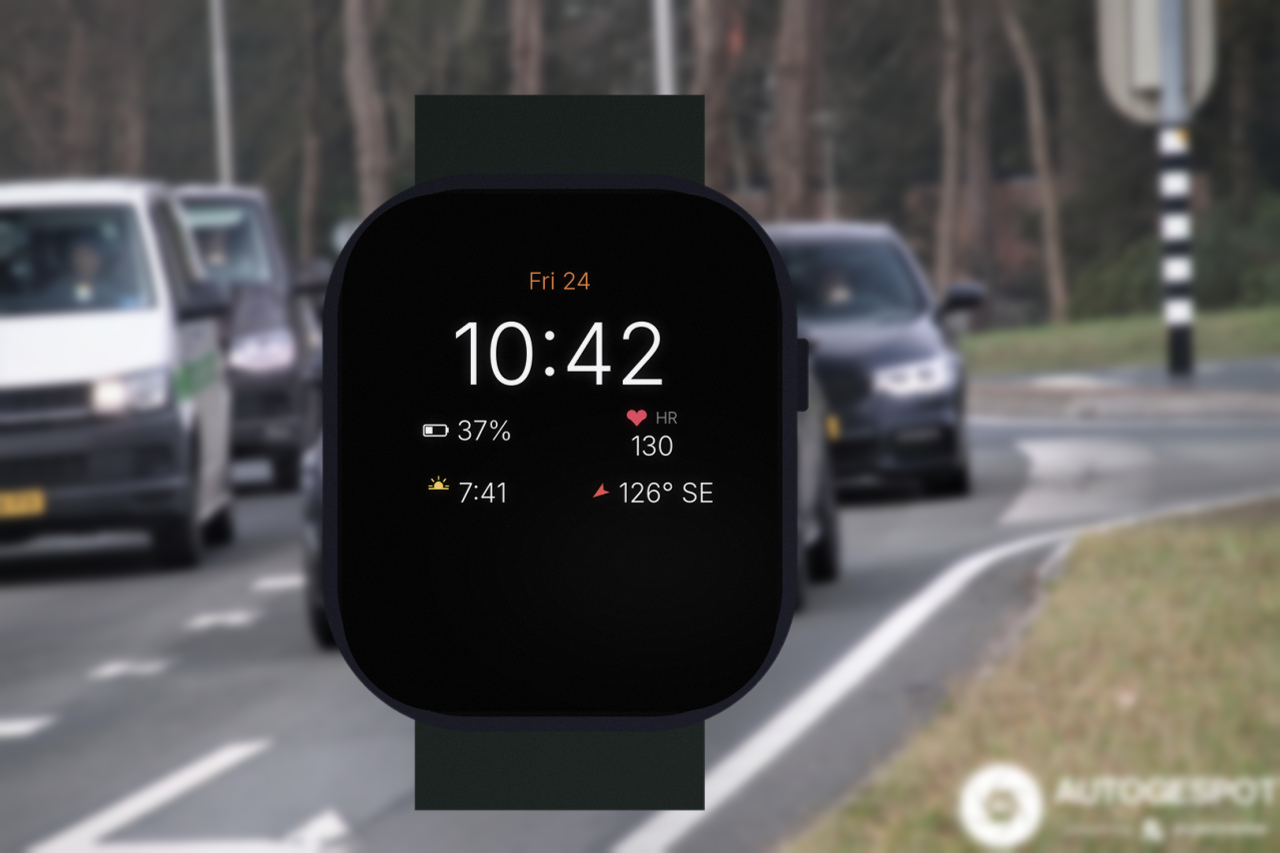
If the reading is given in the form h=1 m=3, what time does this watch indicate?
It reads h=10 m=42
